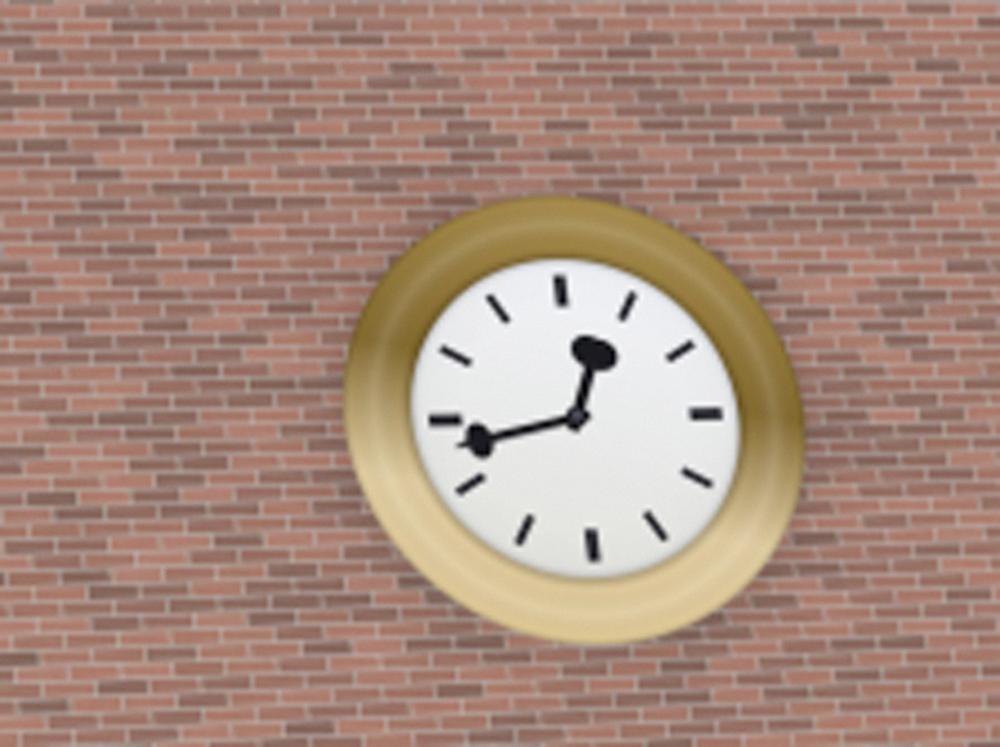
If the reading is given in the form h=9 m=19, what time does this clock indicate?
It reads h=12 m=43
